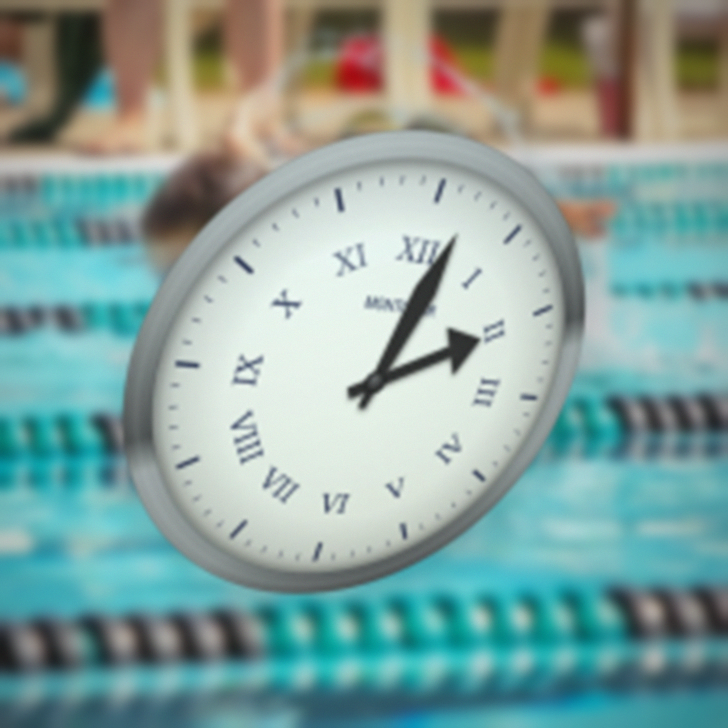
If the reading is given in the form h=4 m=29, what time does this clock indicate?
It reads h=2 m=2
